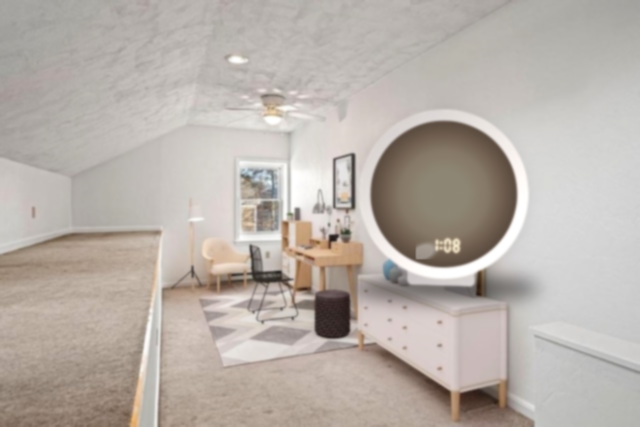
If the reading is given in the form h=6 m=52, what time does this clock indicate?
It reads h=1 m=8
